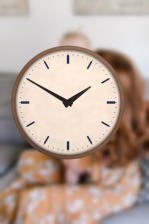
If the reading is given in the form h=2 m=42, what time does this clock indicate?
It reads h=1 m=50
